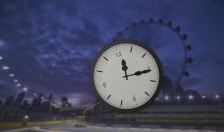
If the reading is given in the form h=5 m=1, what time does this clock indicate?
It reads h=12 m=16
